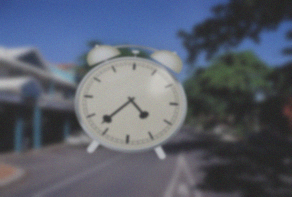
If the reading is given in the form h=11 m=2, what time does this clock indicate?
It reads h=4 m=37
